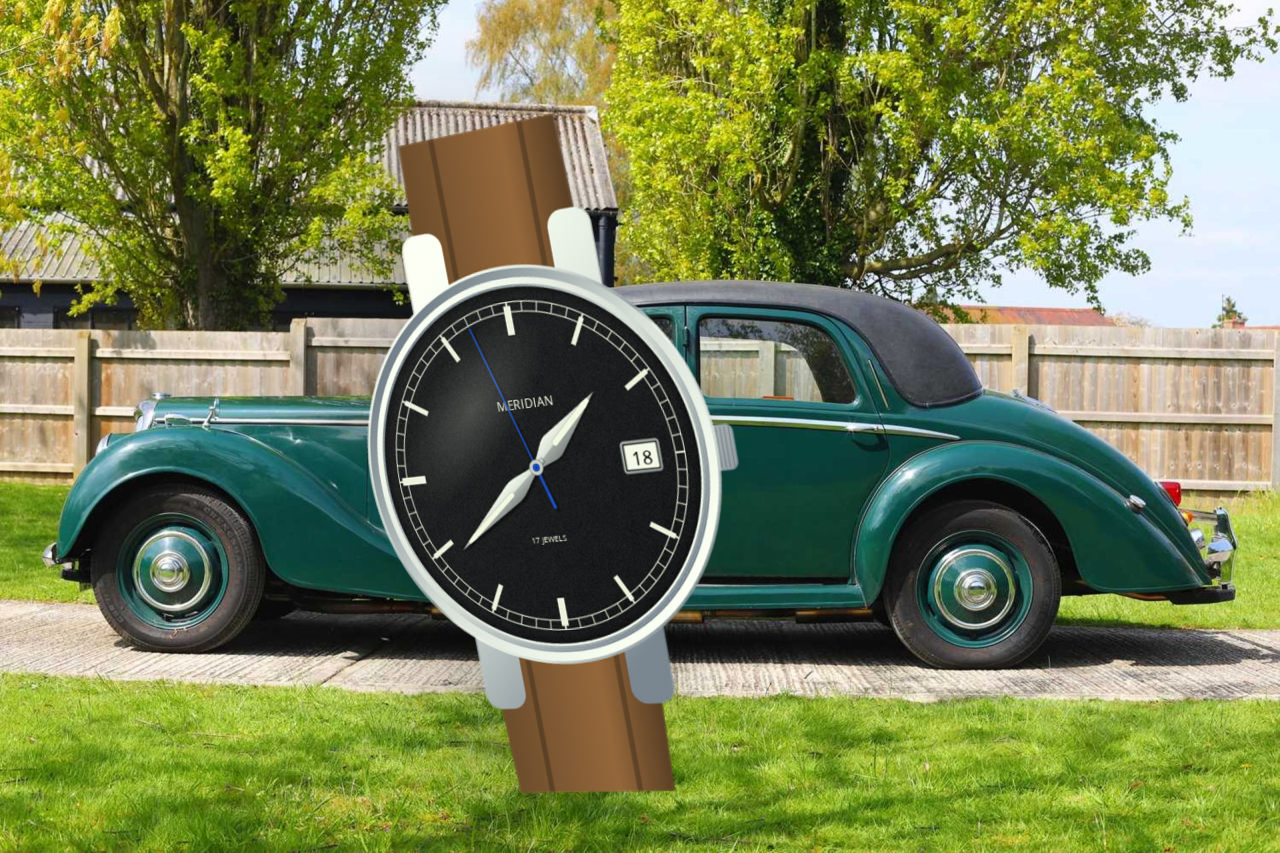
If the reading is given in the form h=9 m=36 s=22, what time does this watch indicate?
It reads h=1 m=38 s=57
